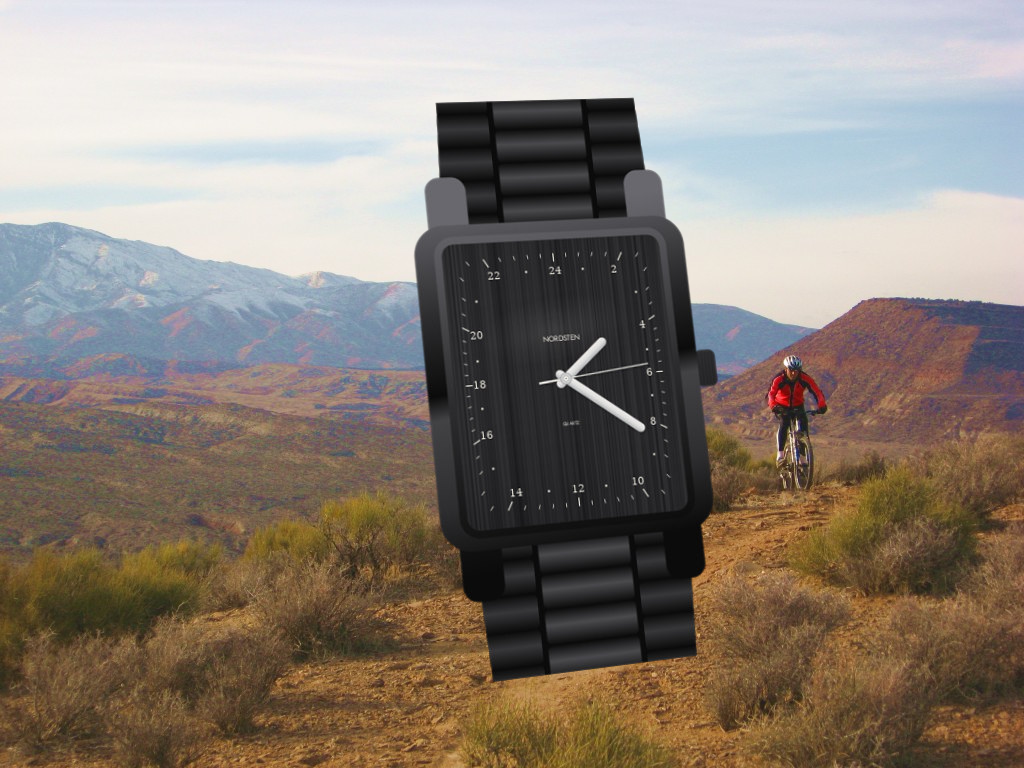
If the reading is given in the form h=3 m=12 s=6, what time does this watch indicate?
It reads h=3 m=21 s=14
